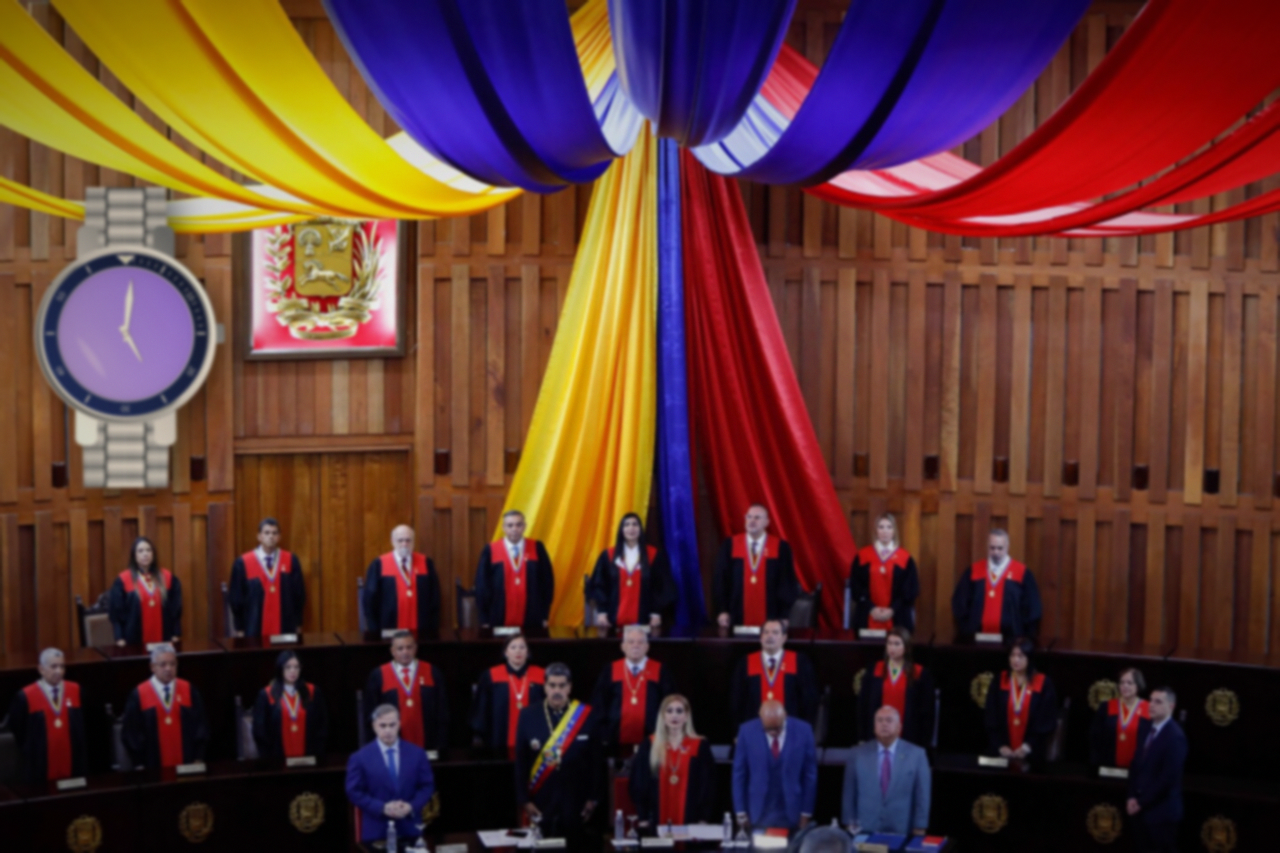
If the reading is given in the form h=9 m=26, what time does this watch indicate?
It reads h=5 m=1
